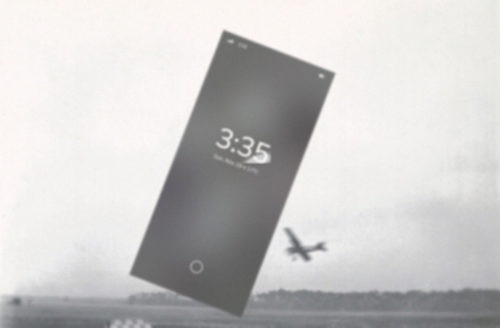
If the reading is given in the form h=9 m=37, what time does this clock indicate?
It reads h=3 m=35
